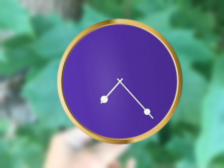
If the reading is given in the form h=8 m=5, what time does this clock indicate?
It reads h=7 m=23
